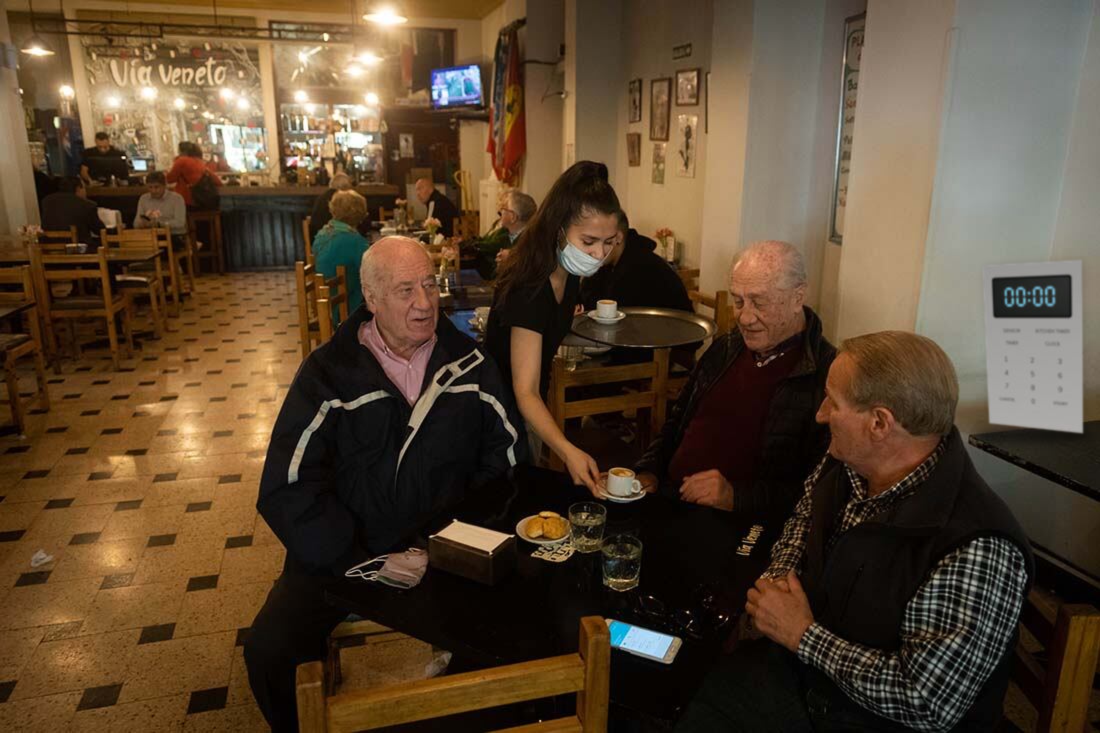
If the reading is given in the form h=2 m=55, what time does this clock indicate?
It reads h=0 m=0
